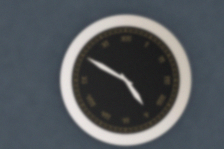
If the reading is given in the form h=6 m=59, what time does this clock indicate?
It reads h=4 m=50
